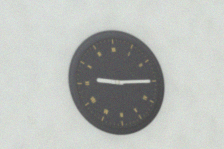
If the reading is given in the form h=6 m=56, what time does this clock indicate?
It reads h=9 m=15
